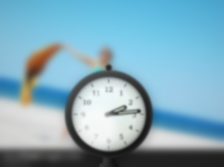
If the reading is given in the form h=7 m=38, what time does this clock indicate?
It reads h=2 m=14
